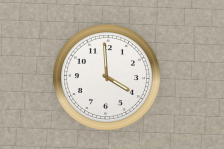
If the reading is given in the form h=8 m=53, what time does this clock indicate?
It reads h=3 m=59
